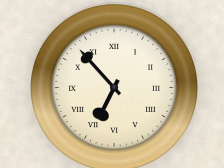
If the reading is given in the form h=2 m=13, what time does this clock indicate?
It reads h=6 m=53
